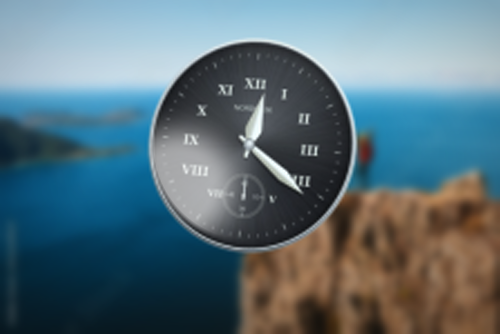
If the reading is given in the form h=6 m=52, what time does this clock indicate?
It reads h=12 m=21
